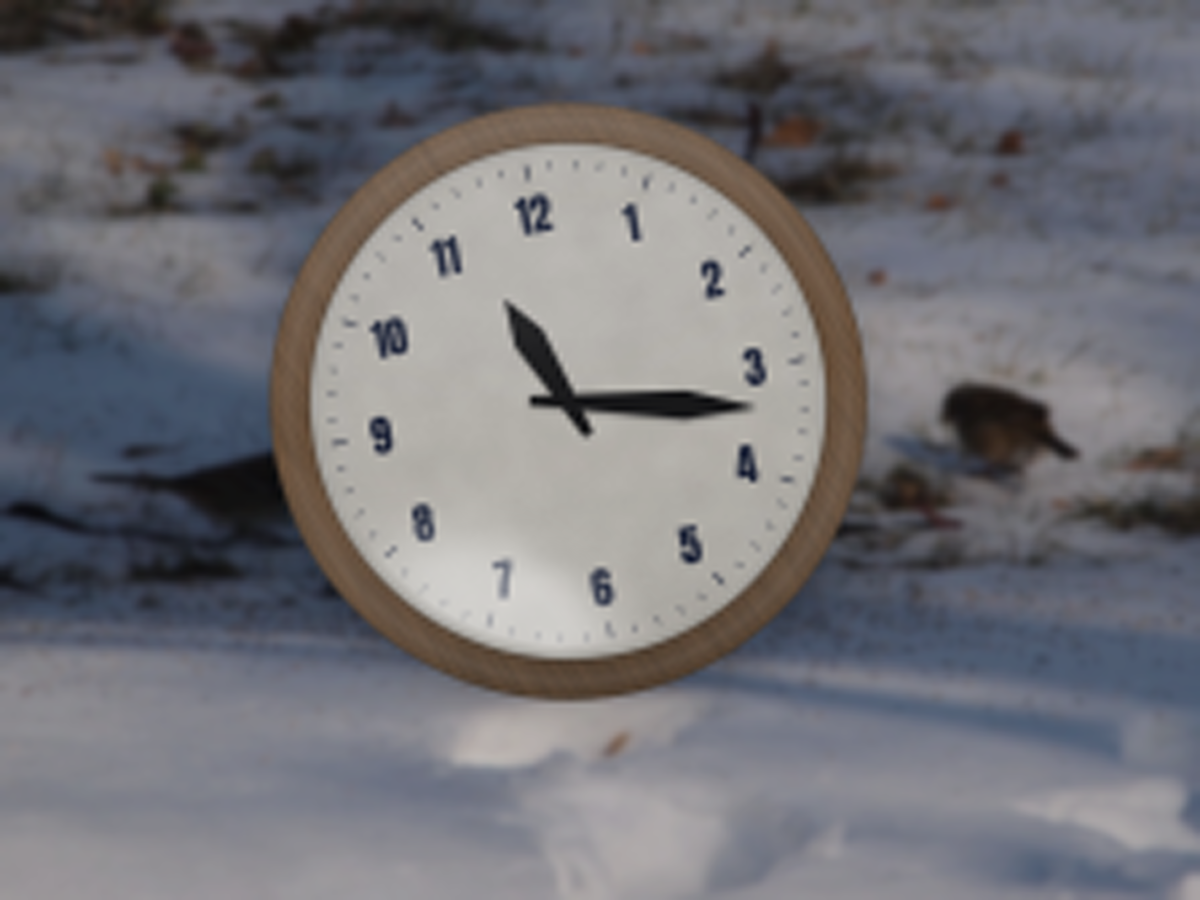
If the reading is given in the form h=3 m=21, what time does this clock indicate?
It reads h=11 m=17
